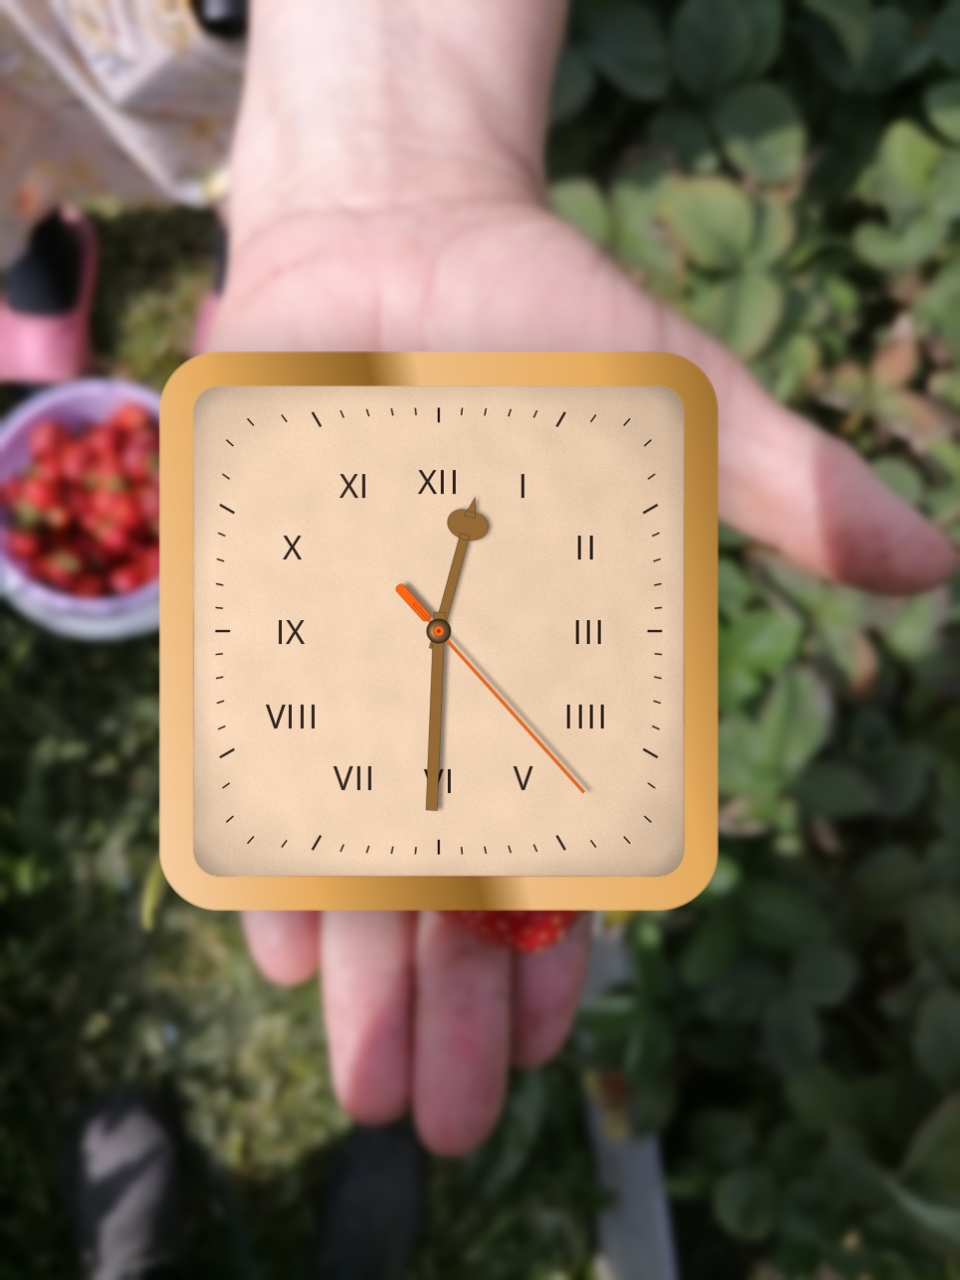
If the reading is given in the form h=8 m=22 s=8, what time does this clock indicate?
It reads h=12 m=30 s=23
